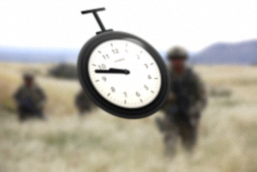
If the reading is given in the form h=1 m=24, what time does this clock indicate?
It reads h=9 m=48
